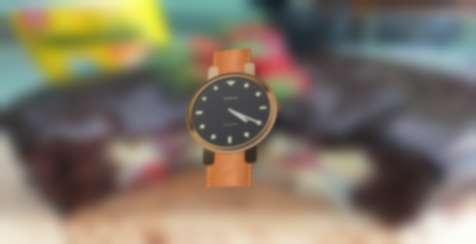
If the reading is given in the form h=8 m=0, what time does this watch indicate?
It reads h=4 m=20
